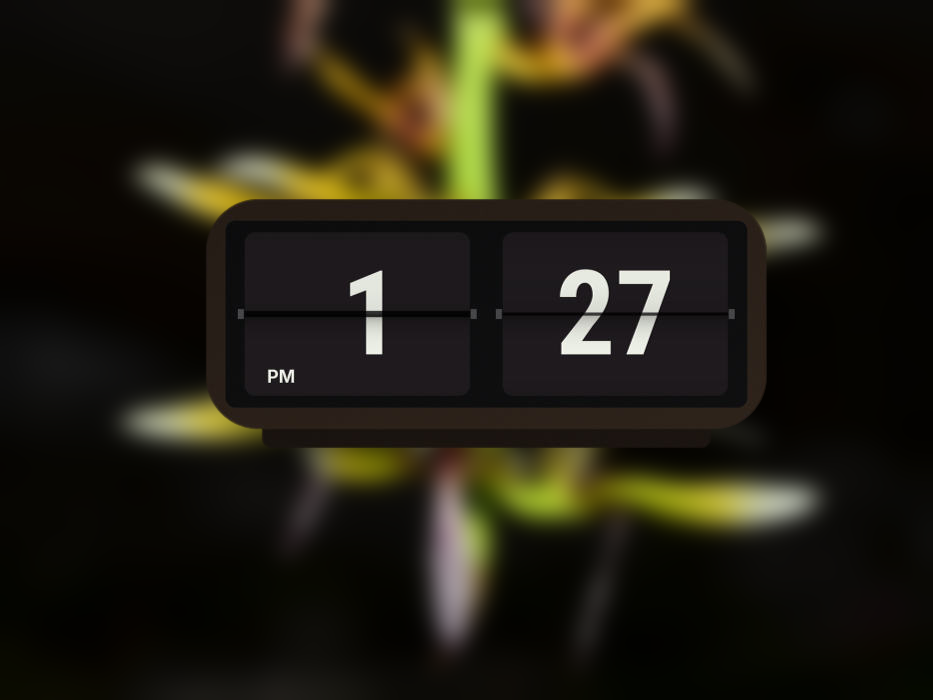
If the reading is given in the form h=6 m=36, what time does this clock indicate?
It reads h=1 m=27
